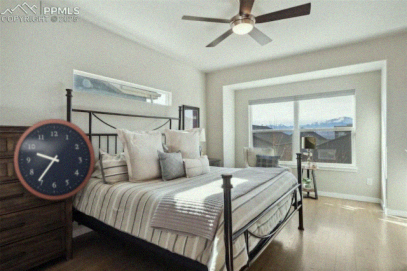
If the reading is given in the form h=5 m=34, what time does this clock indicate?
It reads h=9 m=36
